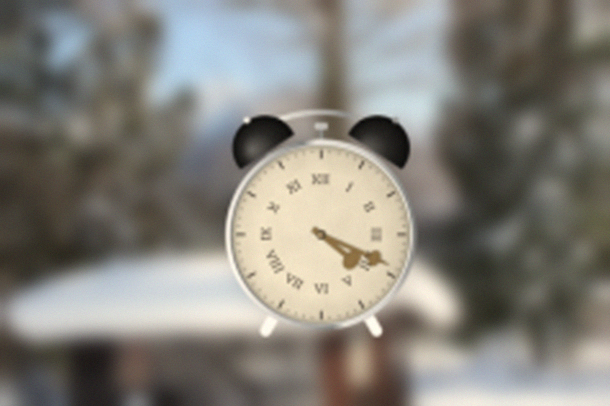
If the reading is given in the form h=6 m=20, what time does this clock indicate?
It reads h=4 m=19
